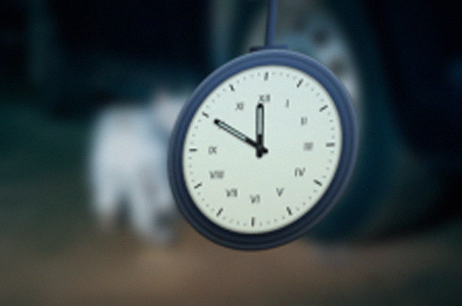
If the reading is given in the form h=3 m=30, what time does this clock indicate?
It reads h=11 m=50
